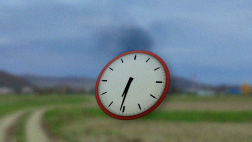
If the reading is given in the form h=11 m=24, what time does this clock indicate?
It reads h=6 m=31
